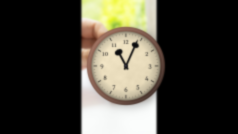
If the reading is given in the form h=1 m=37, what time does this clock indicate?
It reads h=11 m=4
